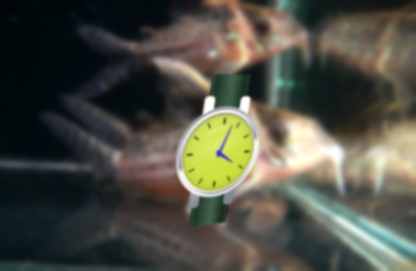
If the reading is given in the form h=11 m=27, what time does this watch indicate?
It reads h=4 m=3
